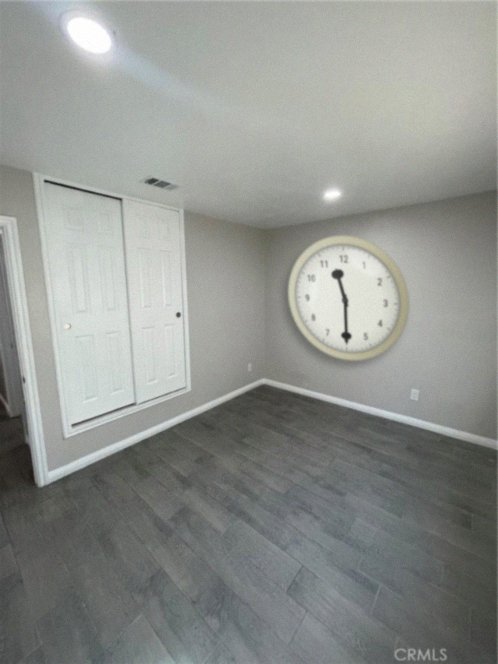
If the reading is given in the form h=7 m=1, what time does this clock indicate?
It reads h=11 m=30
